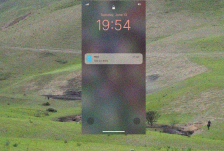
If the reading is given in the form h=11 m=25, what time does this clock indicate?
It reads h=19 m=54
